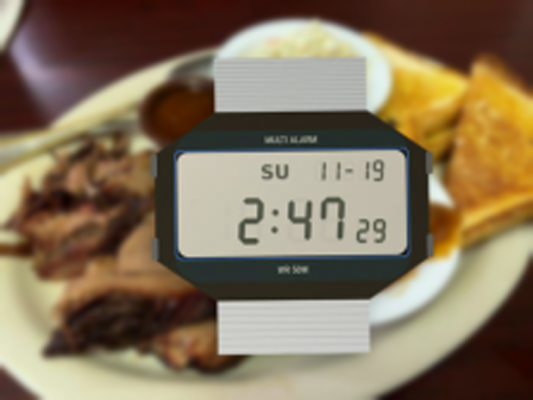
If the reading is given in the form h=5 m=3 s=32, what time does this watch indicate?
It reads h=2 m=47 s=29
